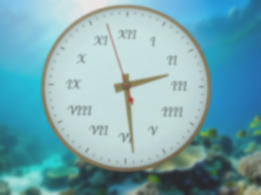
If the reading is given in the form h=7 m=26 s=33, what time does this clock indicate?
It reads h=2 m=28 s=57
